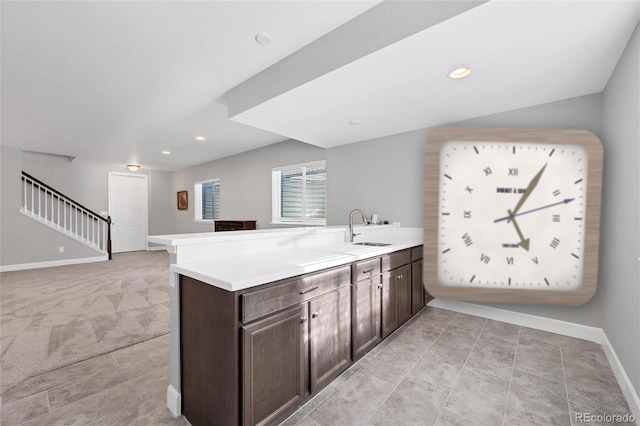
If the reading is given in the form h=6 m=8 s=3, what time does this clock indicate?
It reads h=5 m=5 s=12
